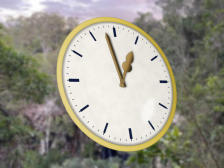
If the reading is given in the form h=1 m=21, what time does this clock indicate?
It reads h=12 m=58
